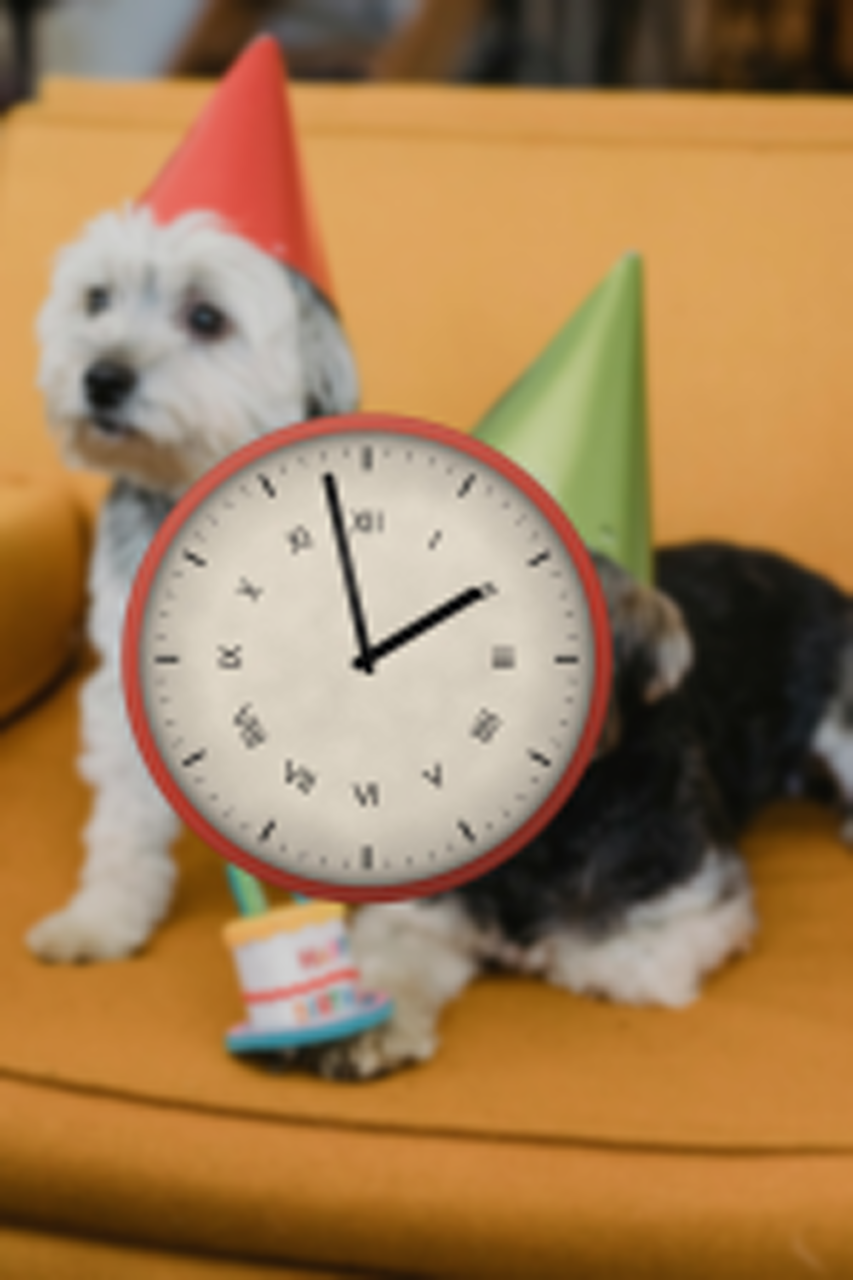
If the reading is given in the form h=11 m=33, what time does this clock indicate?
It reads h=1 m=58
